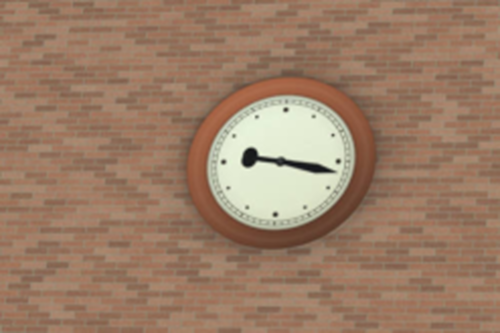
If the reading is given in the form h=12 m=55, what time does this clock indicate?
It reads h=9 m=17
